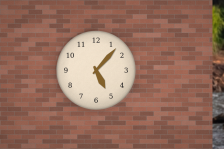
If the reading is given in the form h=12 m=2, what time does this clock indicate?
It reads h=5 m=7
